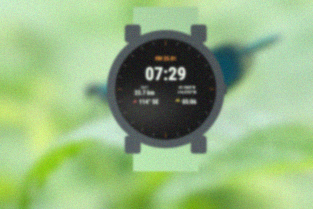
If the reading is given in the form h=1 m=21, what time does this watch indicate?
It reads h=7 m=29
